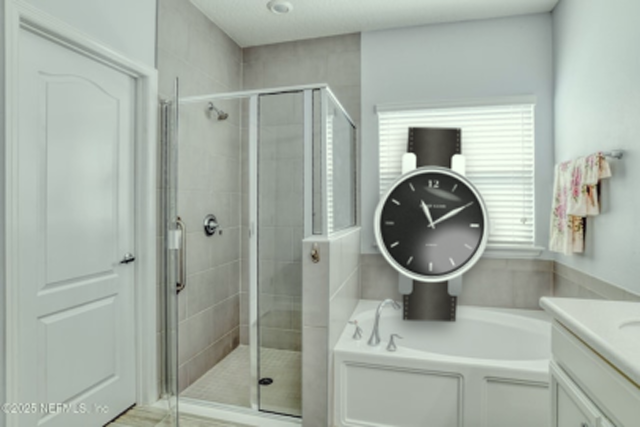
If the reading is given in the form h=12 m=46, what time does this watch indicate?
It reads h=11 m=10
